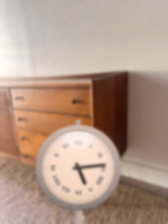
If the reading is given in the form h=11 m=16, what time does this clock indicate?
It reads h=5 m=14
